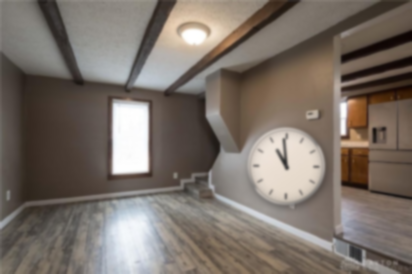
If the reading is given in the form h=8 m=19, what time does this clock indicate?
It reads h=10 m=59
